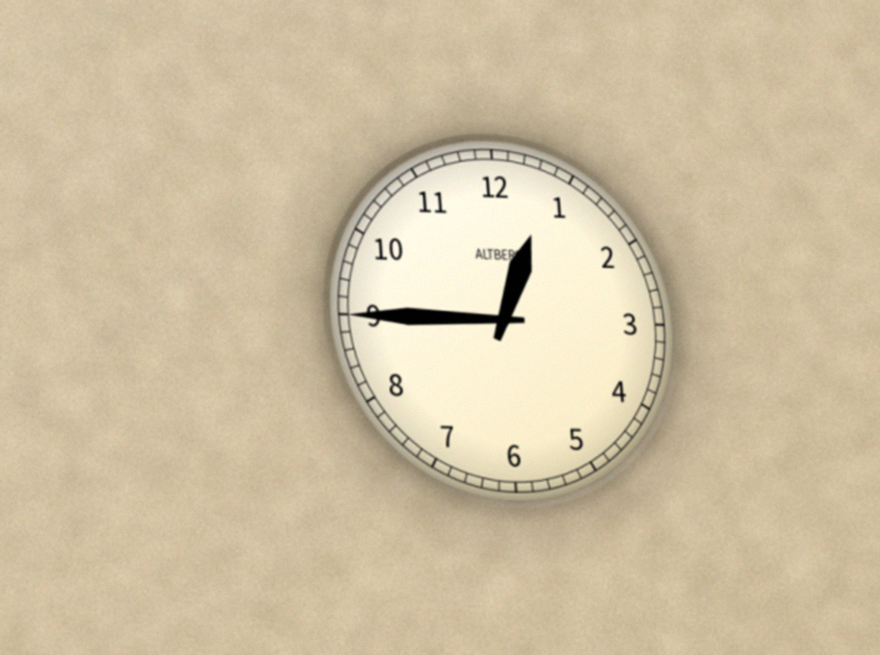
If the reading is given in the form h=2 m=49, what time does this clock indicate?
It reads h=12 m=45
